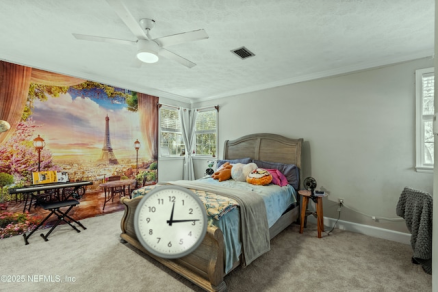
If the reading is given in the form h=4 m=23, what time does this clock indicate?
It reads h=12 m=14
